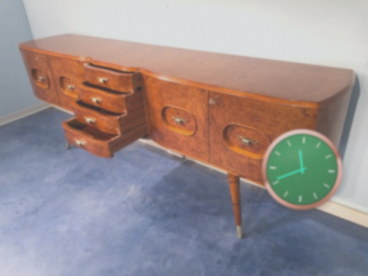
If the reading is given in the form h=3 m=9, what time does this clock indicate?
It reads h=11 m=41
